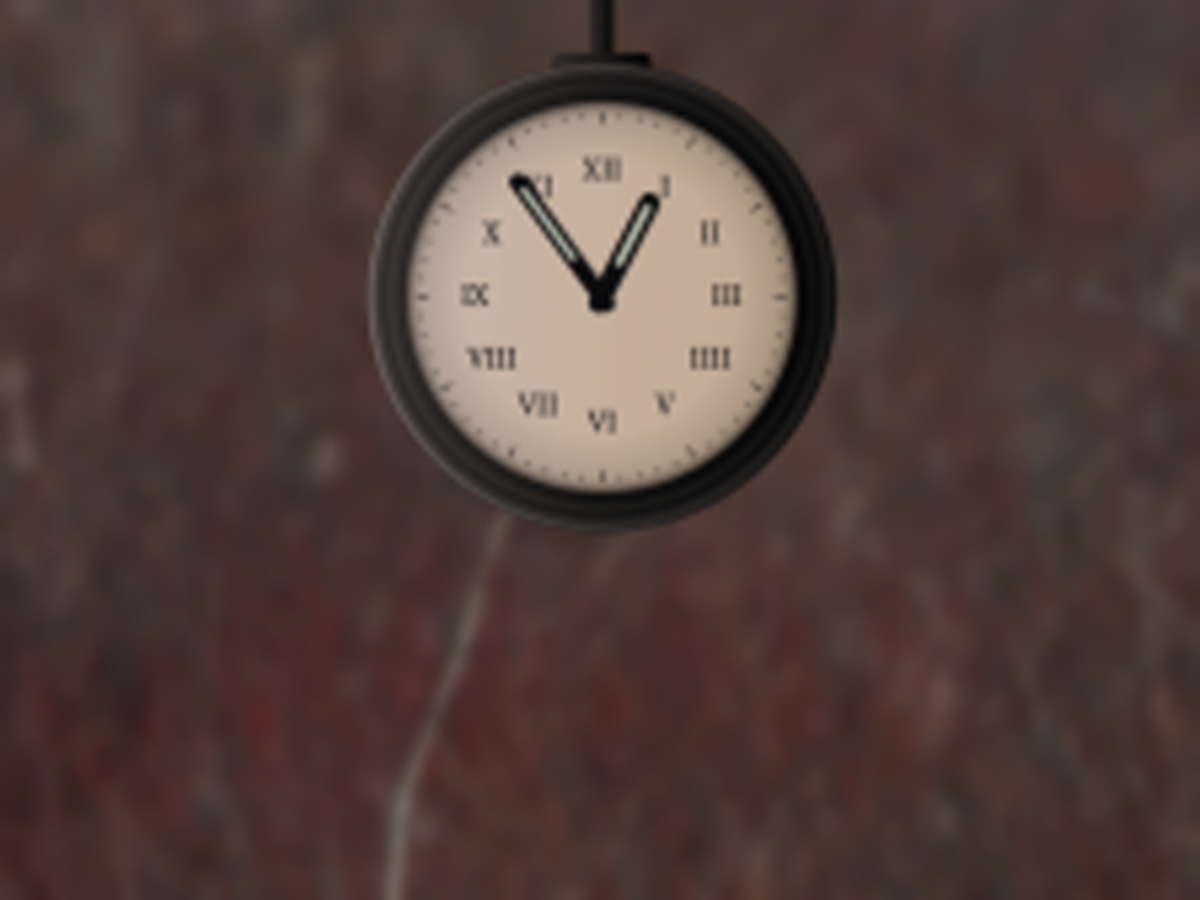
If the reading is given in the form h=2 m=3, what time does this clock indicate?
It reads h=12 m=54
